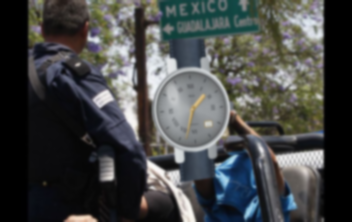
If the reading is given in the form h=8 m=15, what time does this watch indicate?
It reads h=1 m=33
